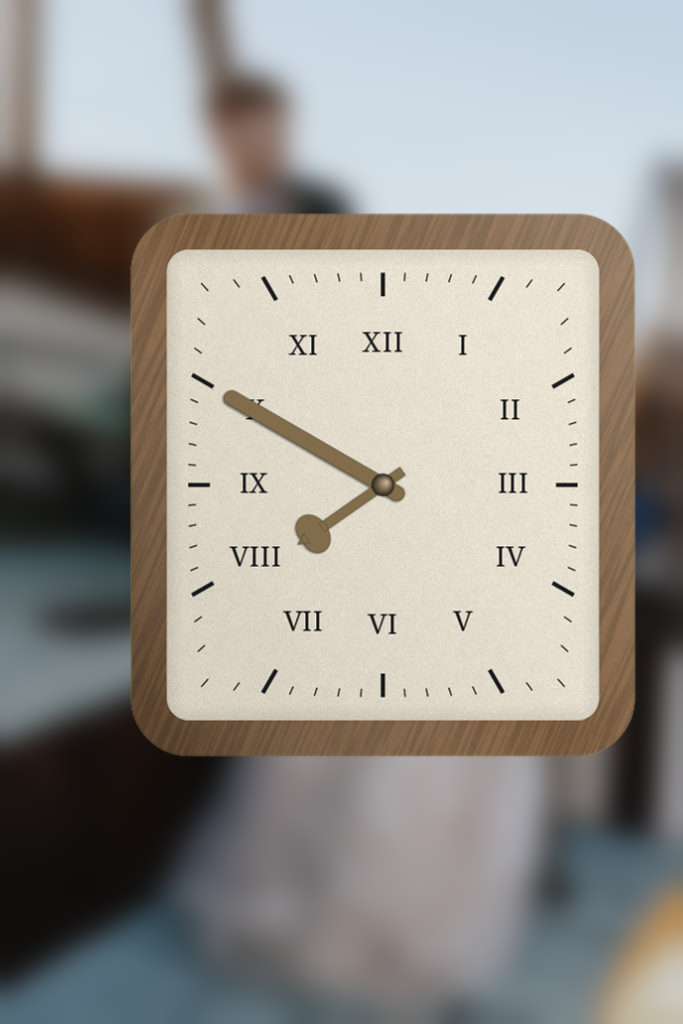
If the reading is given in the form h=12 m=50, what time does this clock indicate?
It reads h=7 m=50
